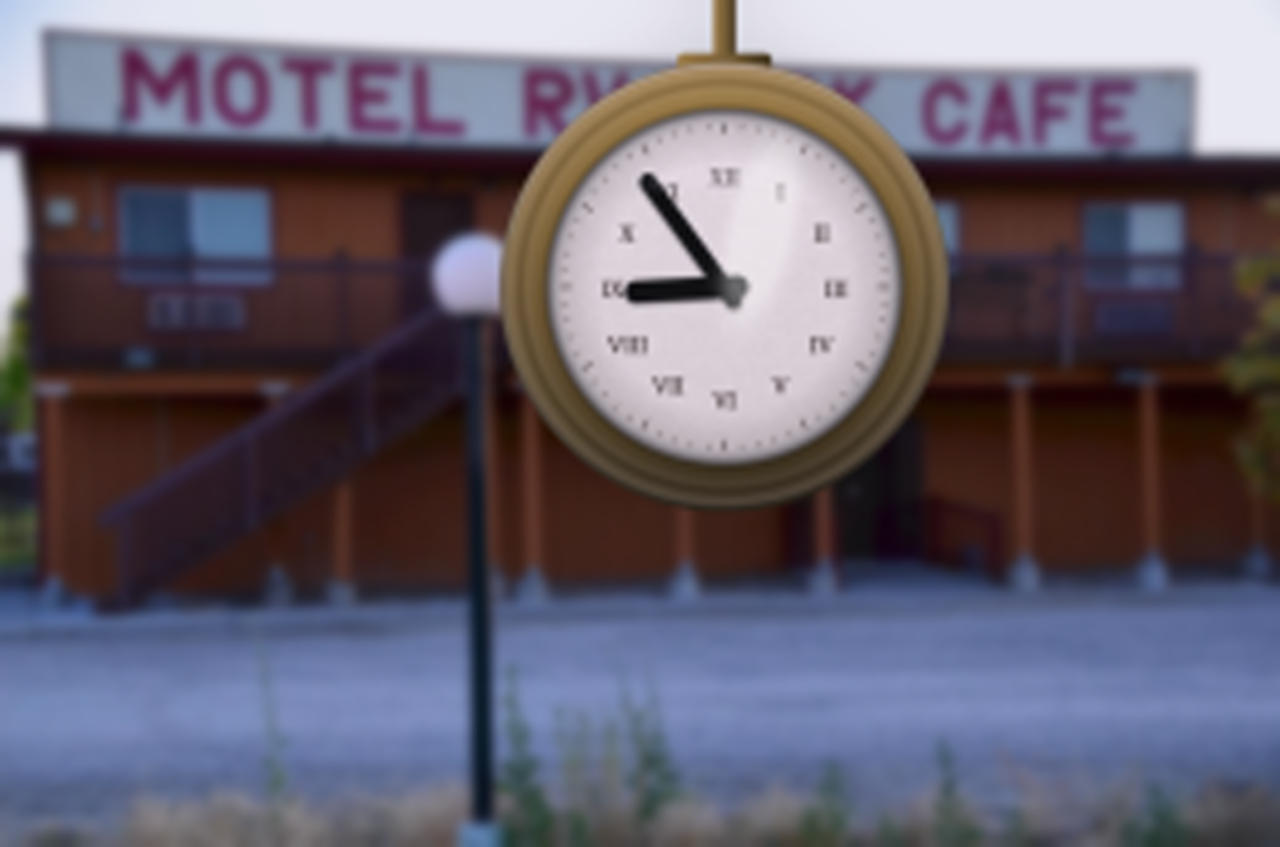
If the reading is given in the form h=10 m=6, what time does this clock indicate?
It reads h=8 m=54
